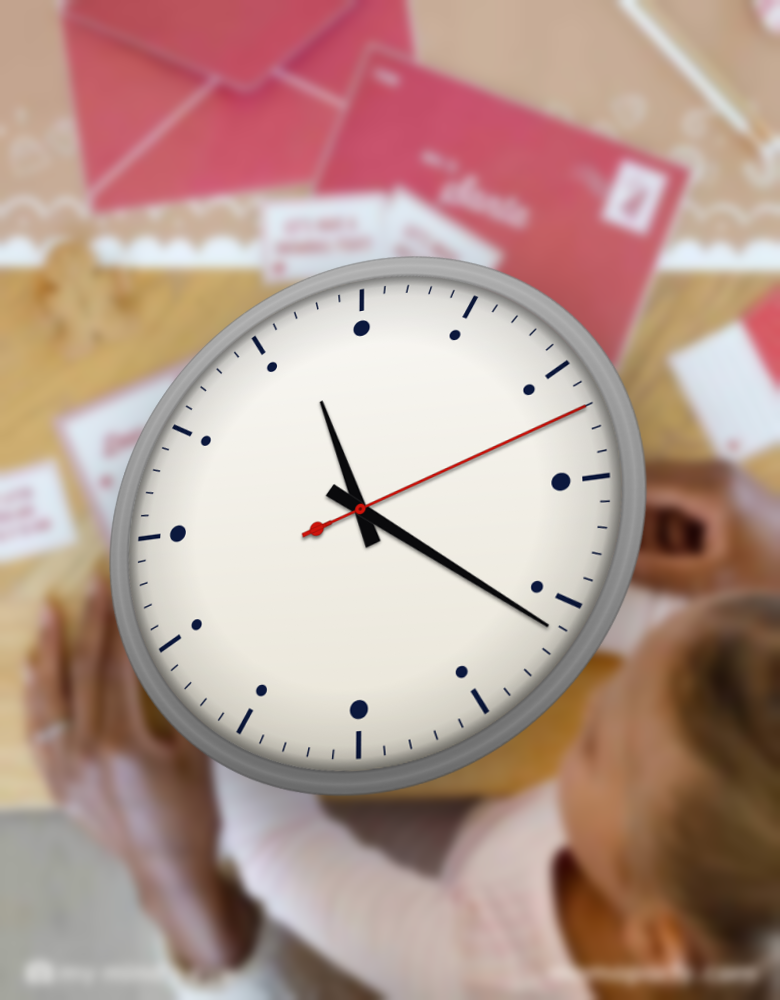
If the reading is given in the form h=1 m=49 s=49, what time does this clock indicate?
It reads h=11 m=21 s=12
